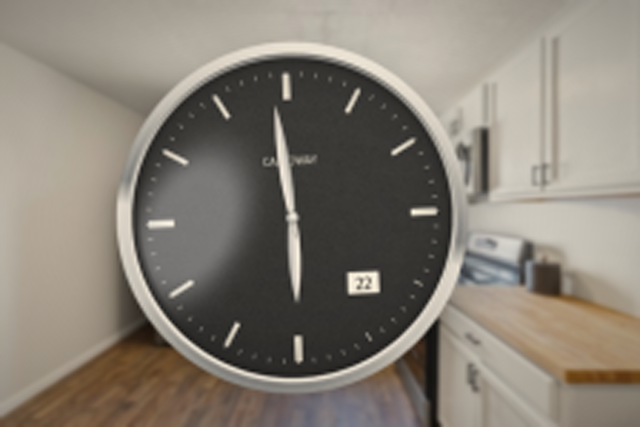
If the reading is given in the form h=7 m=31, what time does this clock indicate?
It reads h=5 m=59
